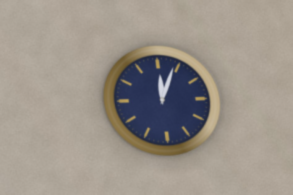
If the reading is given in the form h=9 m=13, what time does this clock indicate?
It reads h=12 m=4
